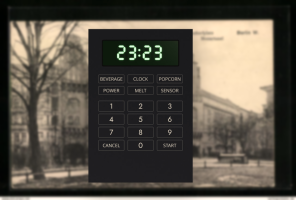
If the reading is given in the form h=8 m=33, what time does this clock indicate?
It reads h=23 m=23
